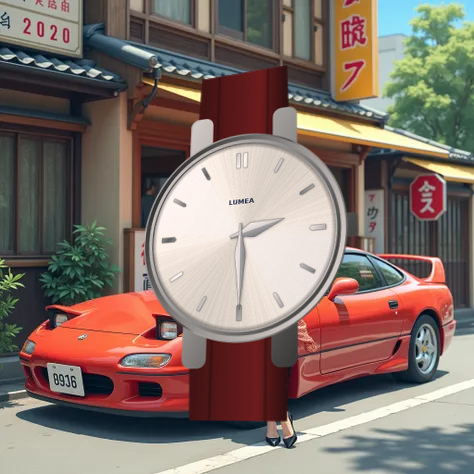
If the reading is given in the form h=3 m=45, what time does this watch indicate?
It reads h=2 m=30
